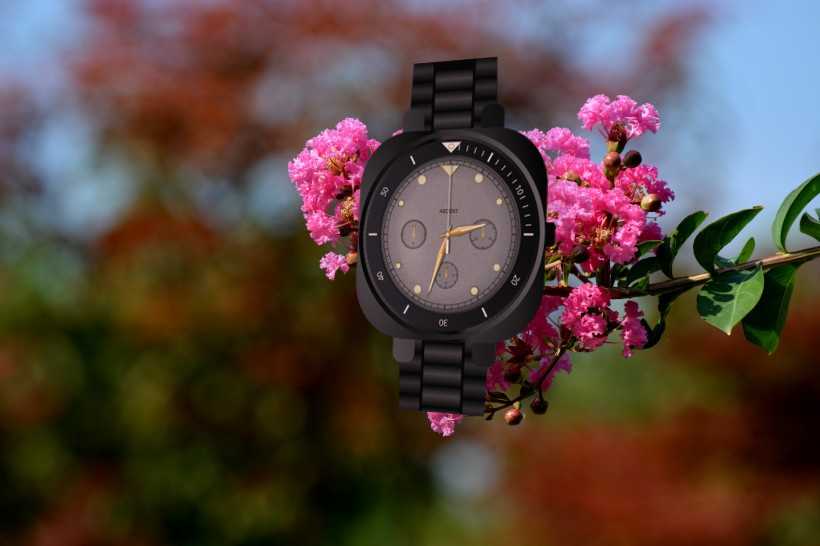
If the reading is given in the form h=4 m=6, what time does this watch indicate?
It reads h=2 m=33
